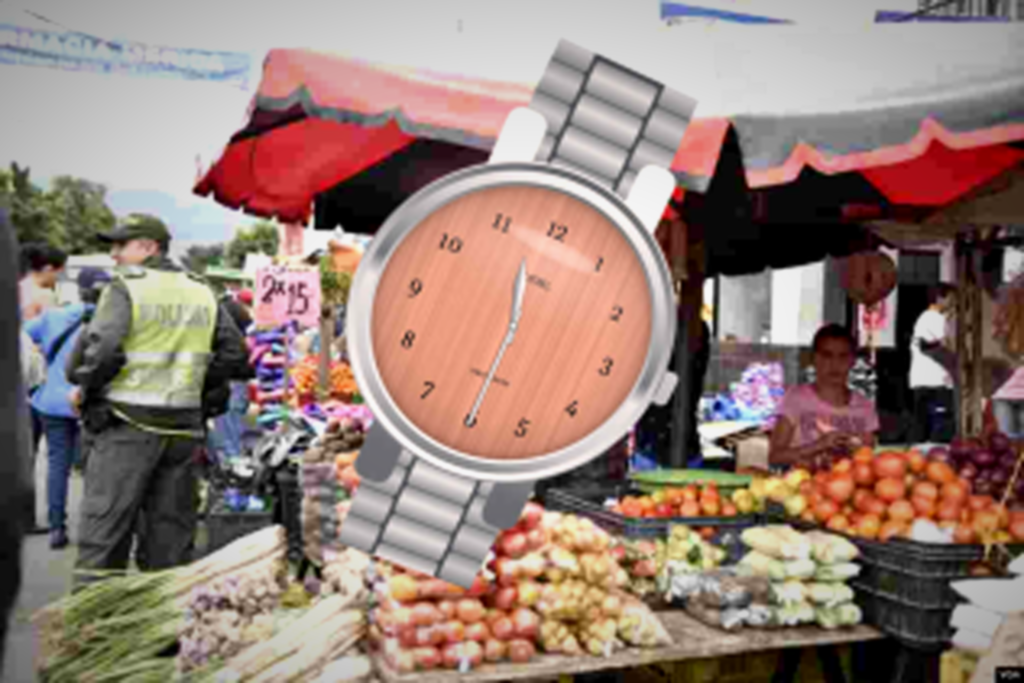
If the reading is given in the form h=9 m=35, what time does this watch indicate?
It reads h=11 m=30
